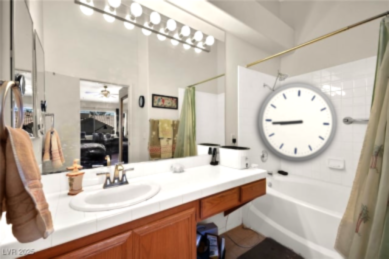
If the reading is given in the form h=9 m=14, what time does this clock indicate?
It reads h=8 m=44
